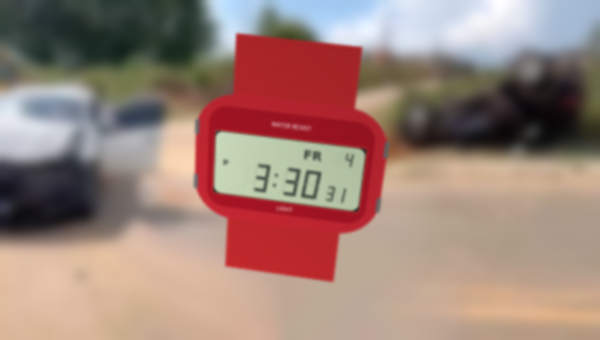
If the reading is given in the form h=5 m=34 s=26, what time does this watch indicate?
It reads h=3 m=30 s=31
